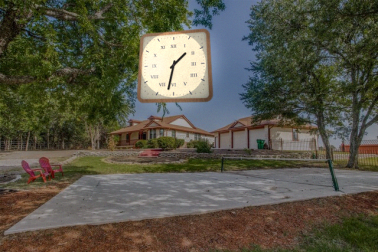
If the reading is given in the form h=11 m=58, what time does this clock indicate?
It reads h=1 m=32
